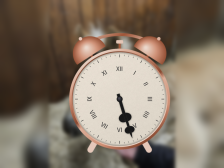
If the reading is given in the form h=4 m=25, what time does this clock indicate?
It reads h=5 m=27
